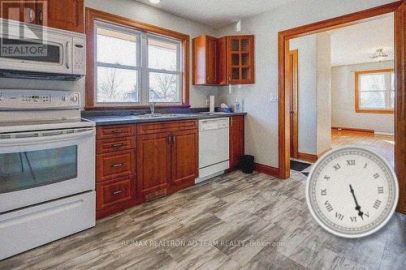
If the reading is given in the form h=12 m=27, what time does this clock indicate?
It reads h=5 m=27
